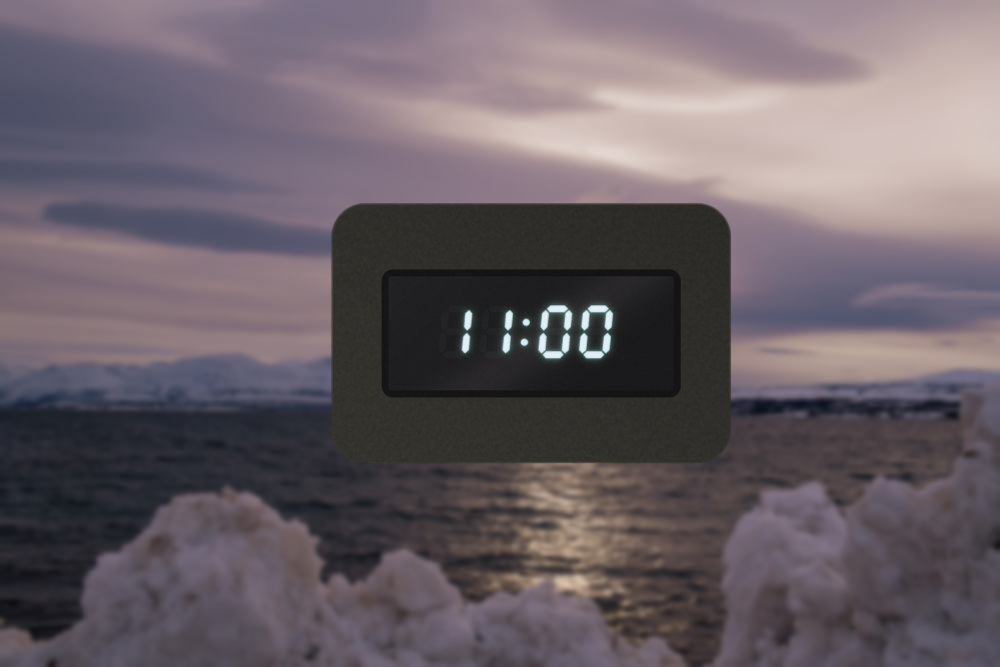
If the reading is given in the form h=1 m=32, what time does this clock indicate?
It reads h=11 m=0
